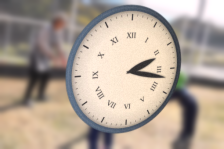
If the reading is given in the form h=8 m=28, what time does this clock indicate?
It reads h=2 m=17
